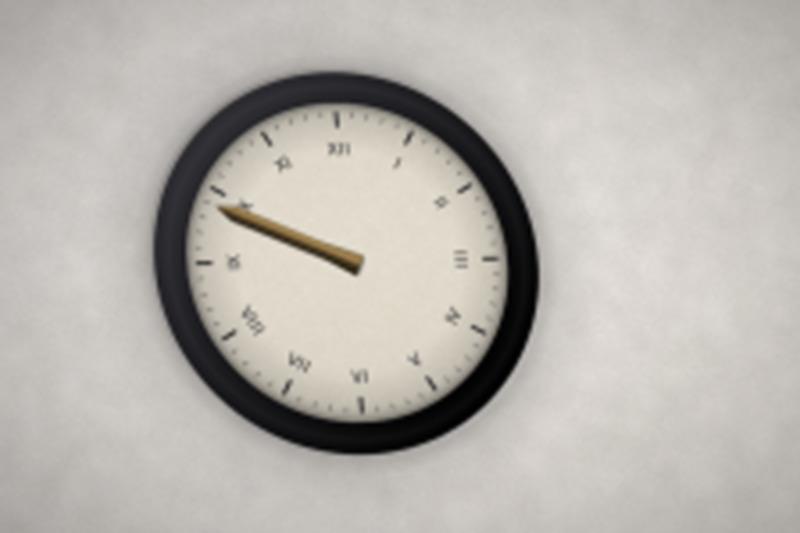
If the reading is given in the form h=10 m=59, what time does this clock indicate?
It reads h=9 m=49
